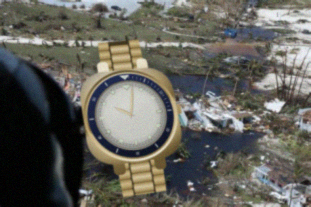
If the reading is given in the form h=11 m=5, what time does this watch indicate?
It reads h=10 m=2
